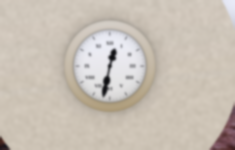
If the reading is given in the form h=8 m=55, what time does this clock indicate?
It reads h=12 m=32
